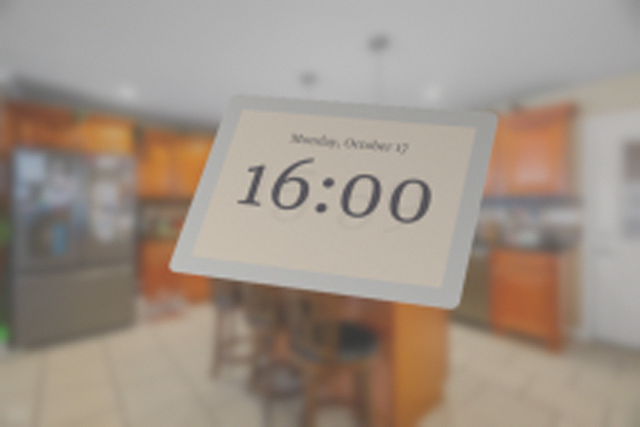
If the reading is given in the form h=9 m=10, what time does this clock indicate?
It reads h=16 m=0
